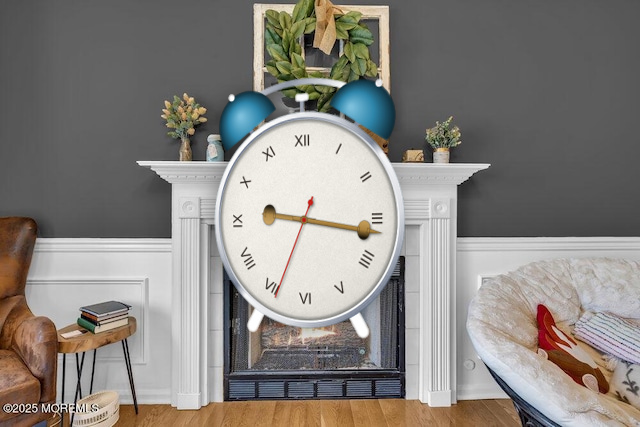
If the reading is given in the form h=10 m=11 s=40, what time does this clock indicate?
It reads h=9 m=16 s=34
